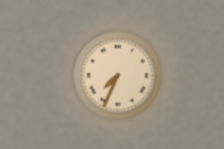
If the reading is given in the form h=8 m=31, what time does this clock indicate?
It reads h=7 m=34
